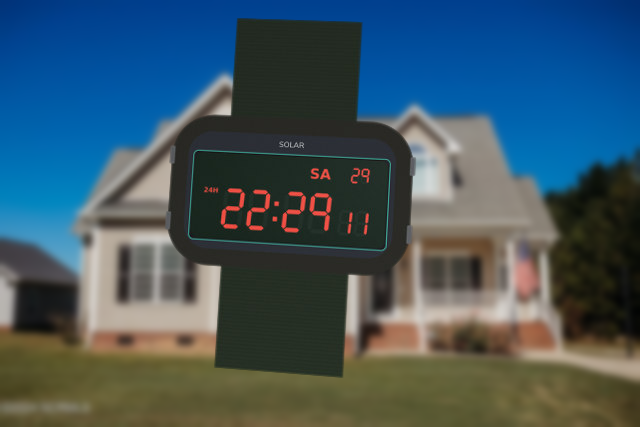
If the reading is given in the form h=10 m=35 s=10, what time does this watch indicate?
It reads h=22 m=29 s=11
